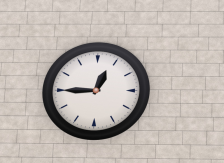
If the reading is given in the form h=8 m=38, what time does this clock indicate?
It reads h=12 m=45
